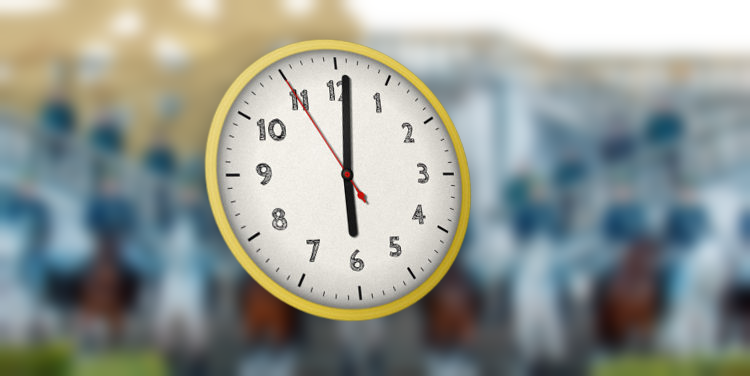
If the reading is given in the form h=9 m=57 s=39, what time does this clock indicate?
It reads h=6 m=0 s=55
